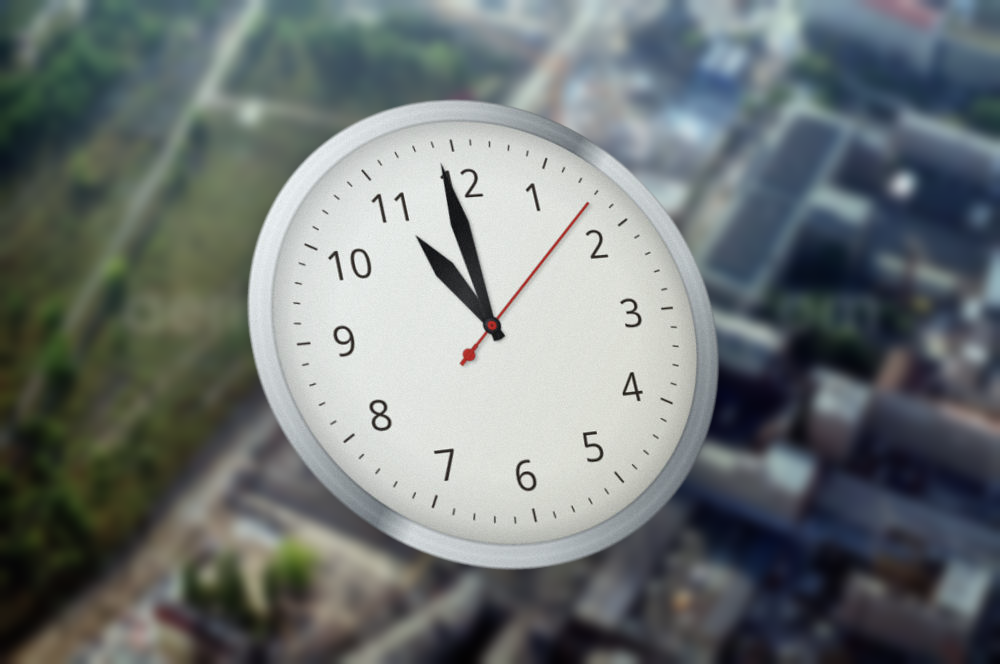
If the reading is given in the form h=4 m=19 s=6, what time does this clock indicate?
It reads h=10 m=59 s=8
